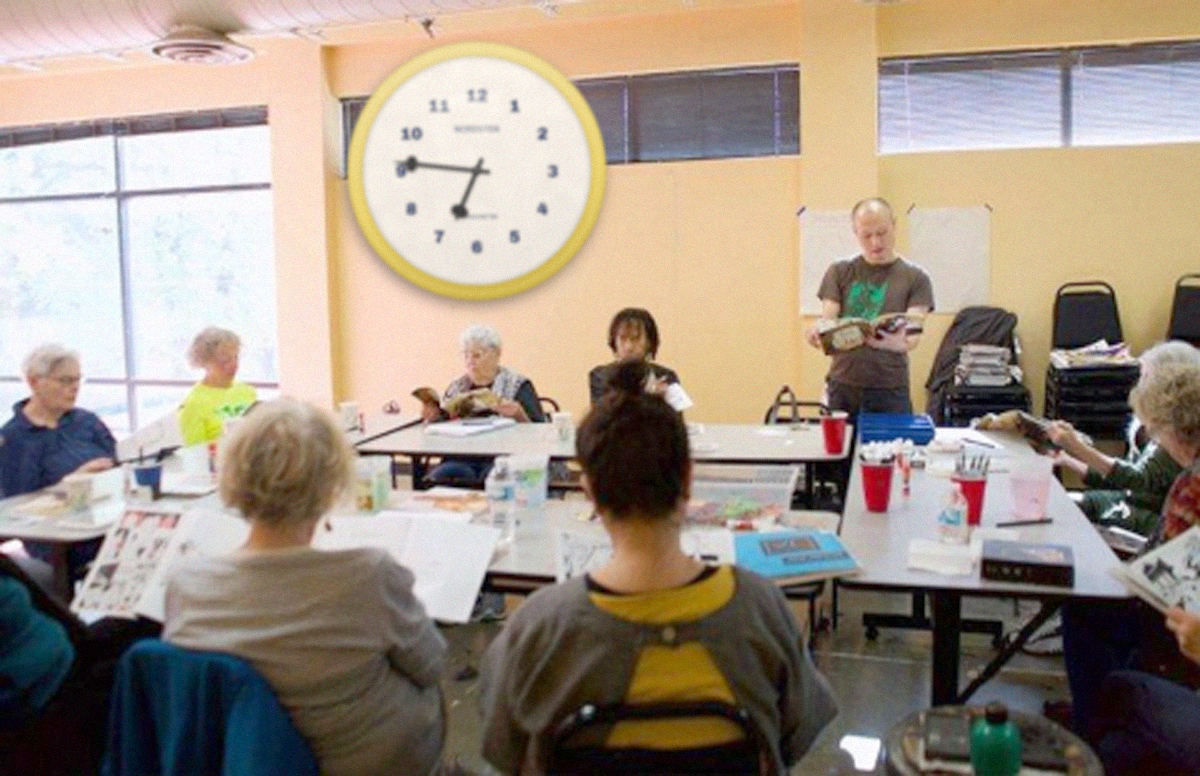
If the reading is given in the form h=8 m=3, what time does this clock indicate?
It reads h=6 m=46
